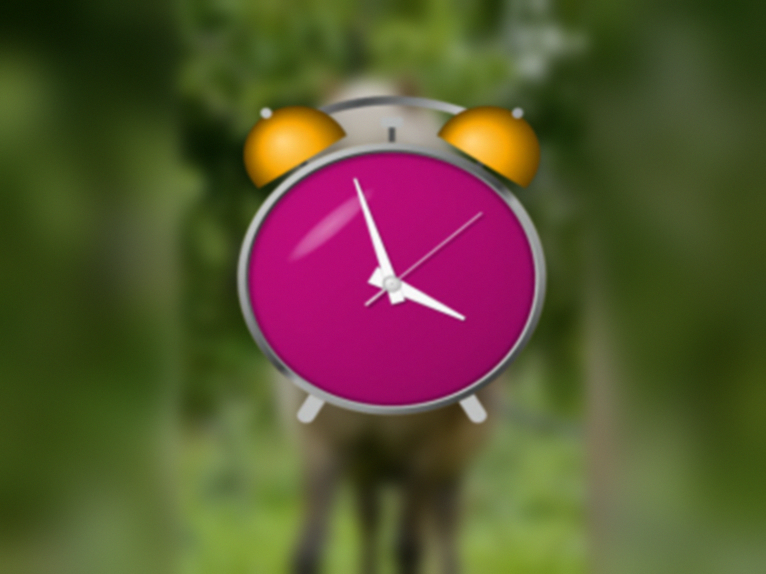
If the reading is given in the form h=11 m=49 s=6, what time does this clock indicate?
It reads h=3 m=57 s=8
